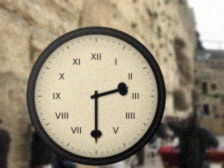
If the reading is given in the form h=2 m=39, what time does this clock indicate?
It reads h=2 m=30
